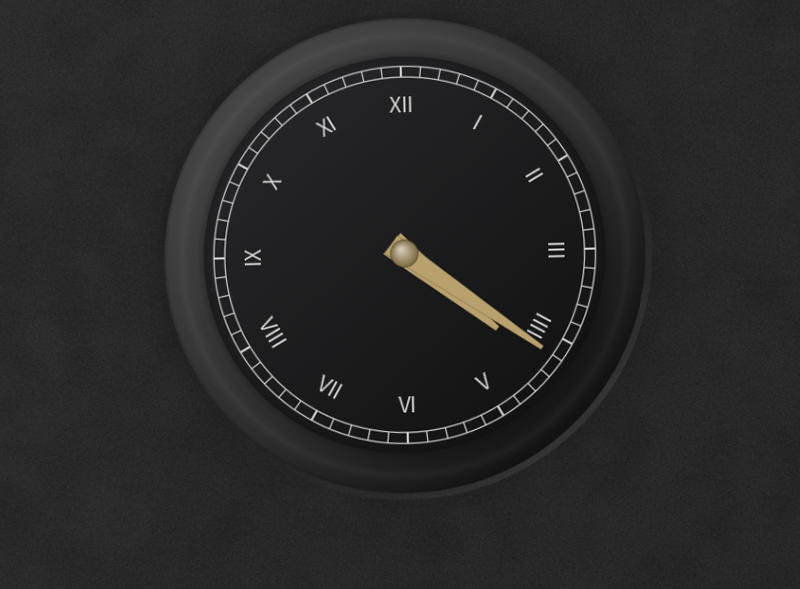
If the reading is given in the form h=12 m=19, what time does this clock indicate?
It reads h=4 m=21
